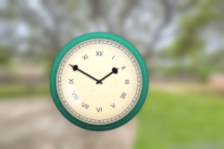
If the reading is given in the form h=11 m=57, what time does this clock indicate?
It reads h=1 m=50
